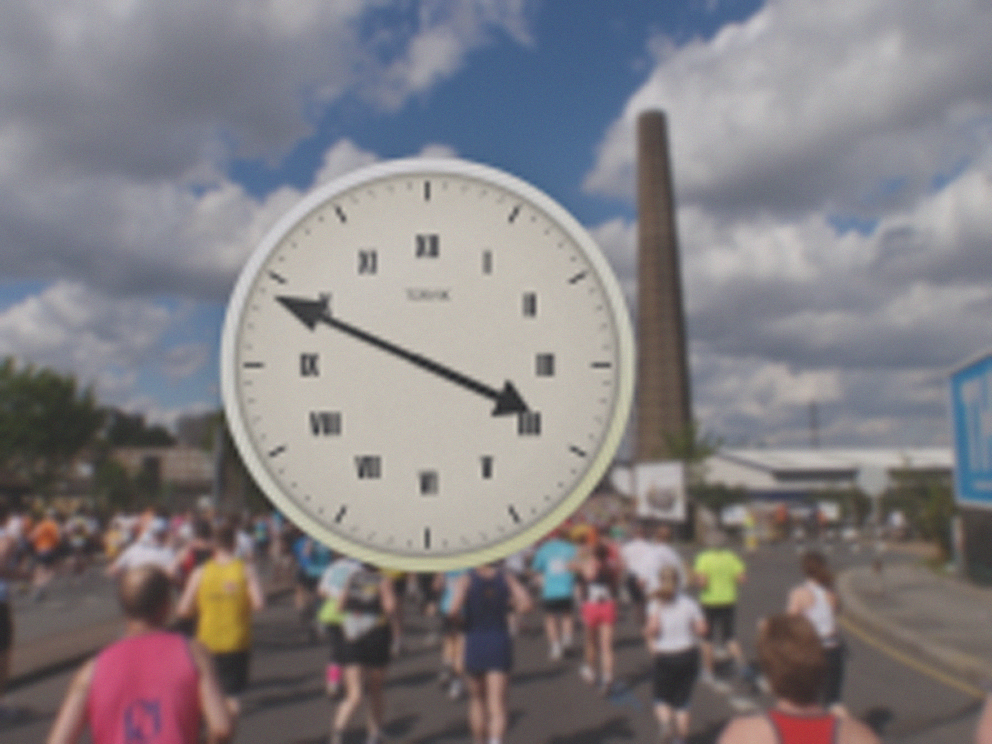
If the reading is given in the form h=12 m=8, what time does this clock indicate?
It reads h=3 m=49
